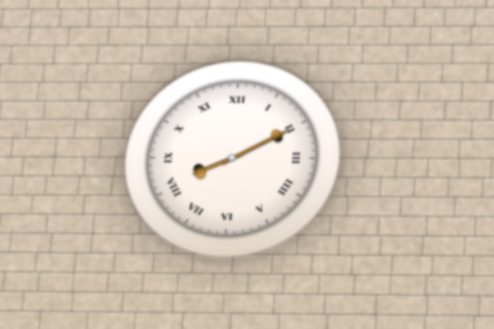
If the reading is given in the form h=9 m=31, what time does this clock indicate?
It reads h=8 m=10
